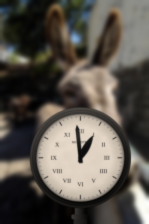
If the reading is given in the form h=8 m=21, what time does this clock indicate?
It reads h=12 m=59
